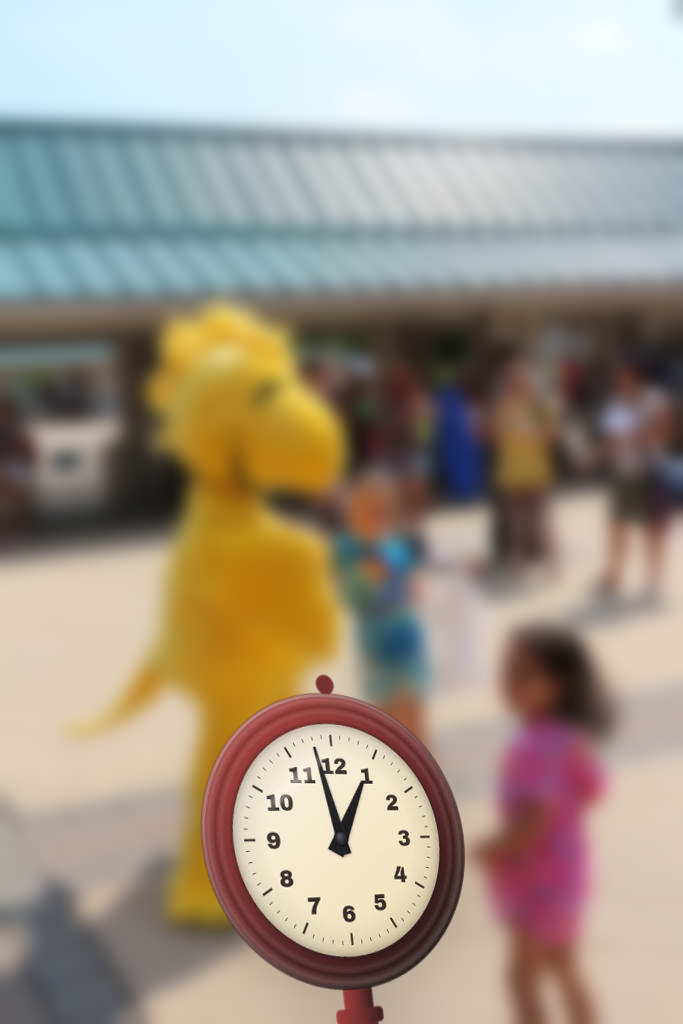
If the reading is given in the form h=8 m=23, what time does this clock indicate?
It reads h=12 m=58
